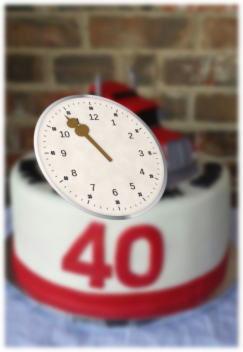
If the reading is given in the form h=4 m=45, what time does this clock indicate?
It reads h=10 m=54
